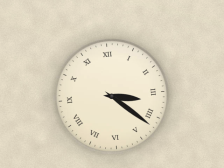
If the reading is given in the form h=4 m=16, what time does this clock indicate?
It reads h=3 m=22
